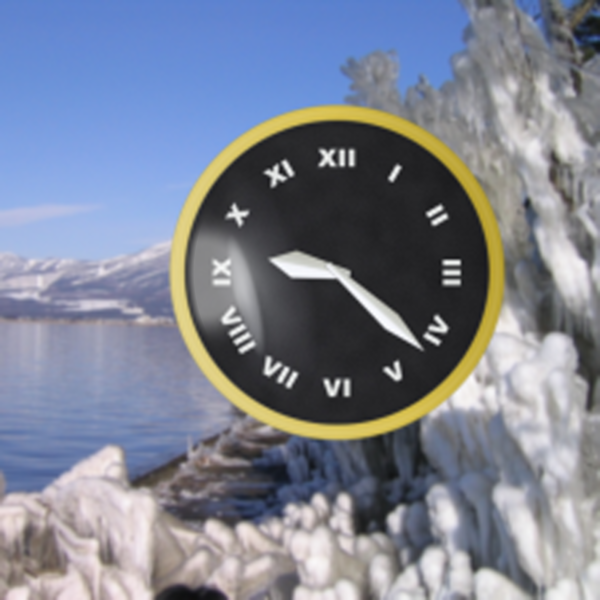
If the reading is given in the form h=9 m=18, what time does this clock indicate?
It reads h=9 m=22
